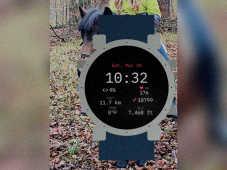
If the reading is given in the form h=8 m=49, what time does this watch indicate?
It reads h=10 m=32
